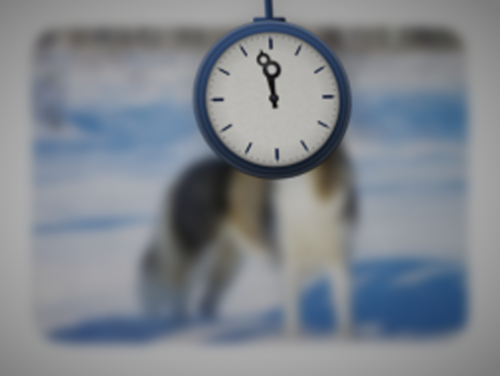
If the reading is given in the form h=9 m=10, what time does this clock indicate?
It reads h=11 m=58
